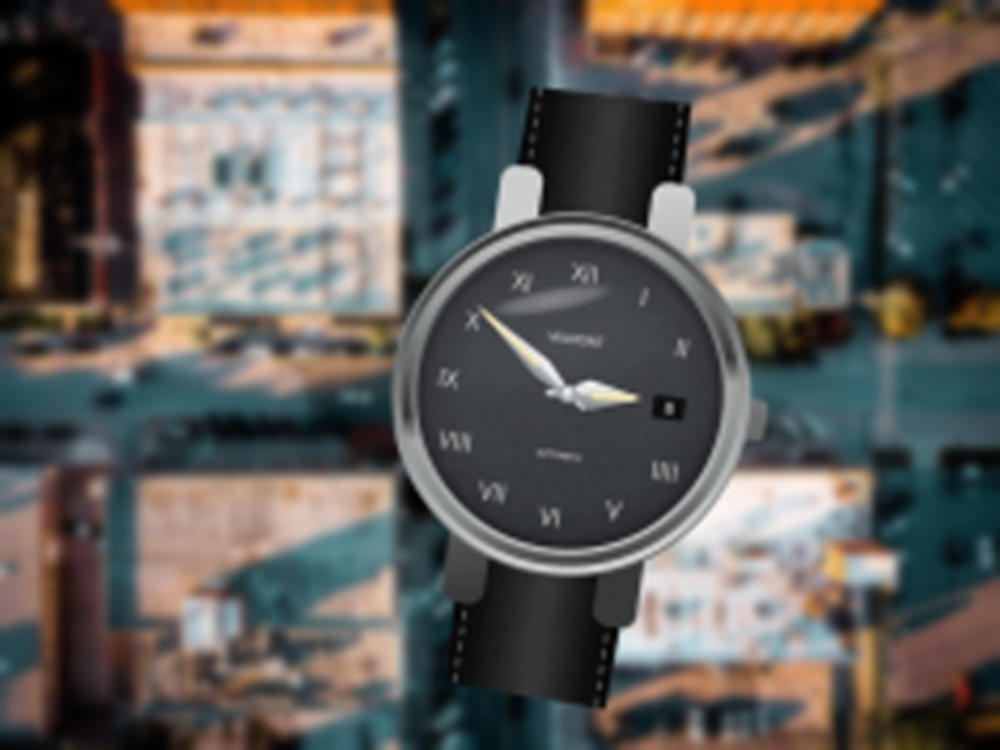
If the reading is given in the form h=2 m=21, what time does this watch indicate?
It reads h=2 m=51
